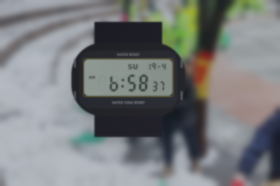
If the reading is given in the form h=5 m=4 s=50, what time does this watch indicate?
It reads h=6 m=58 s=37
